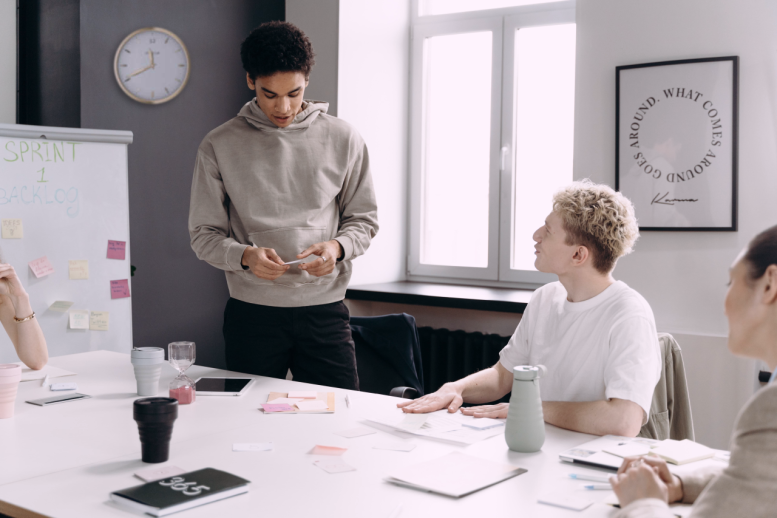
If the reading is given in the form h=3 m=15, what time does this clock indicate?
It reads h=11 m=41
